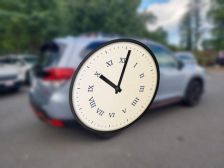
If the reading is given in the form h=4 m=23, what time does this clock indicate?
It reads h=10 m=1
